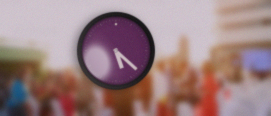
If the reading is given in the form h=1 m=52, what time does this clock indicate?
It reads h=5 m=22
